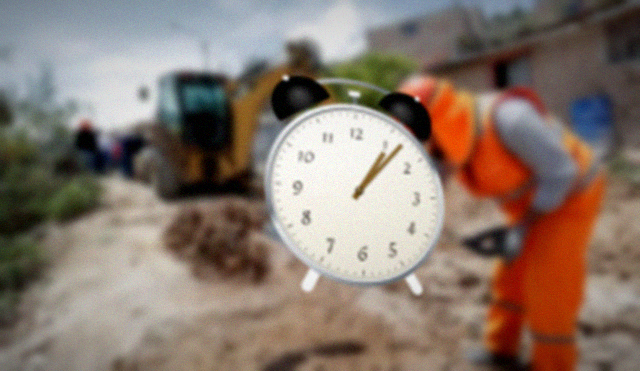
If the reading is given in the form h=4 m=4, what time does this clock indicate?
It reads h=1 m=7
